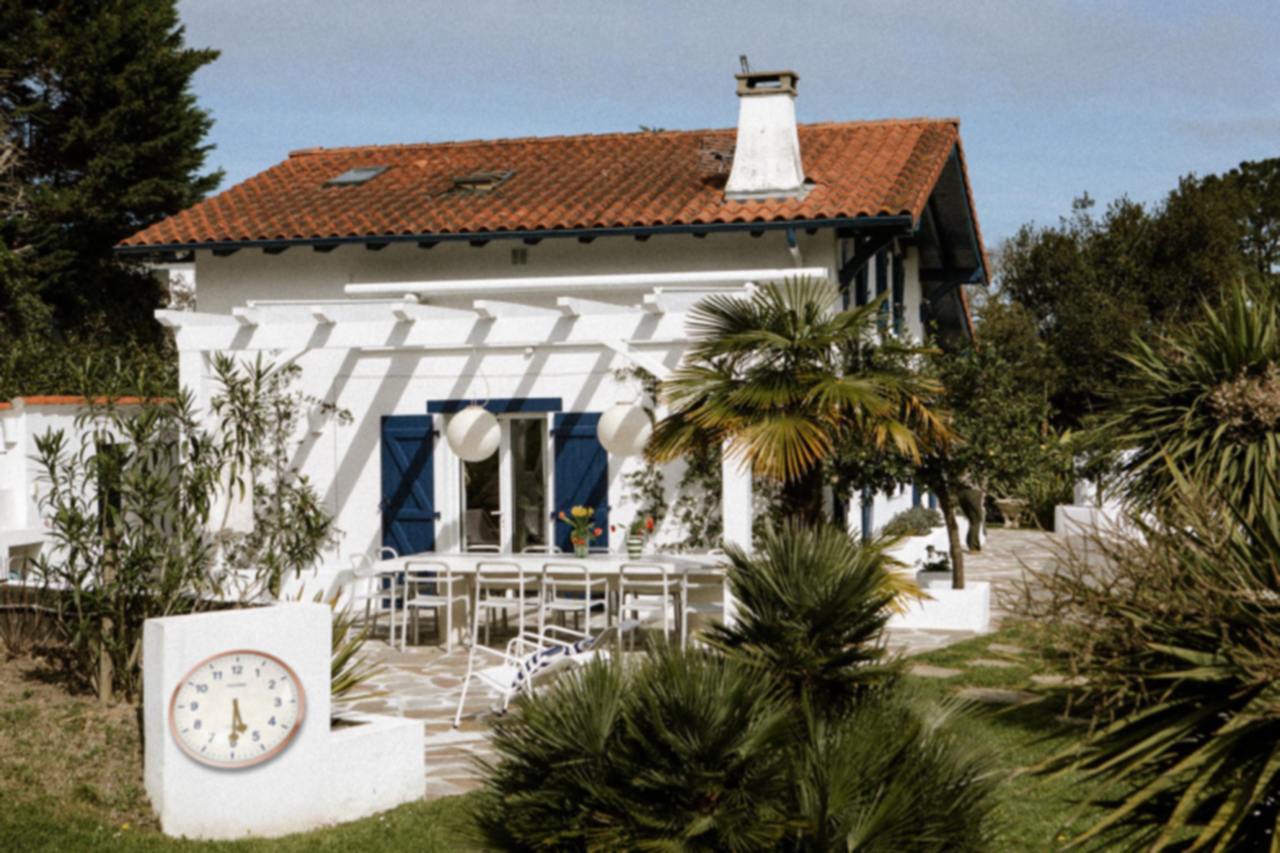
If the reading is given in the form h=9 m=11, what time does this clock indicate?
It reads h=5 m=30
